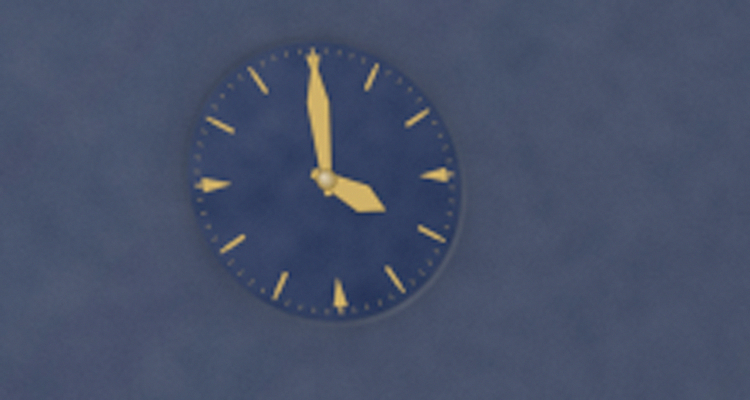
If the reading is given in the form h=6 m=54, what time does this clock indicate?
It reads h=4 m=0
